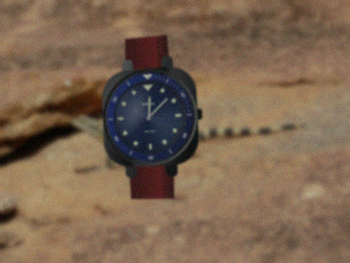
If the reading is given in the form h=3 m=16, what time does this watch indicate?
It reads h=12 m=8
